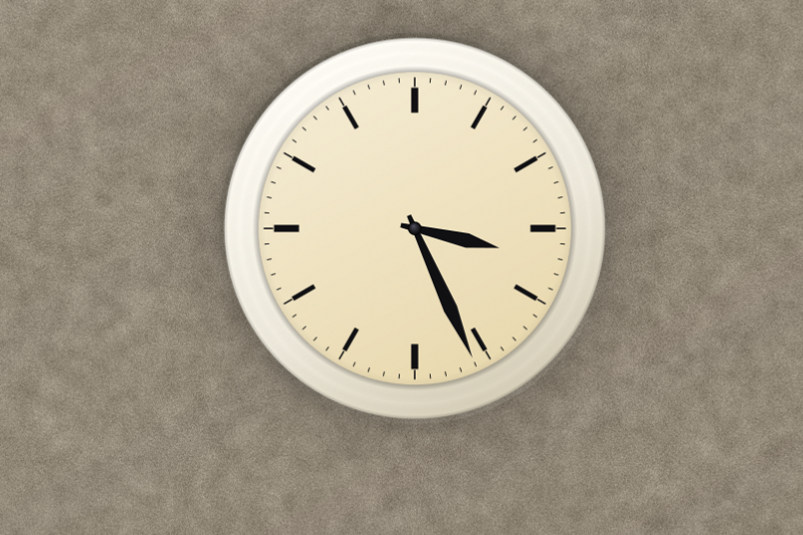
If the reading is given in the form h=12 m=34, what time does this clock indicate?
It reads h=3 m=26
